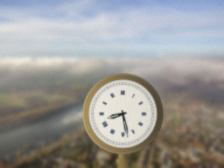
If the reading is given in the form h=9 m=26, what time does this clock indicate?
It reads h=8 m=28
